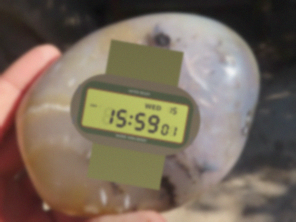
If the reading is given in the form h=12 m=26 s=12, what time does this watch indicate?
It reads h=15 m=59 s=1
